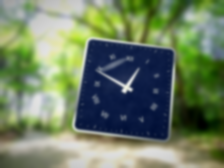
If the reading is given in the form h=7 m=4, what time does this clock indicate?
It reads h=12 m=49
